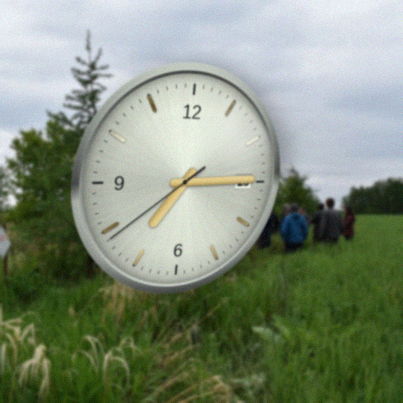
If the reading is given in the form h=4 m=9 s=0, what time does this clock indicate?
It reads h=7 m=14 s=39
